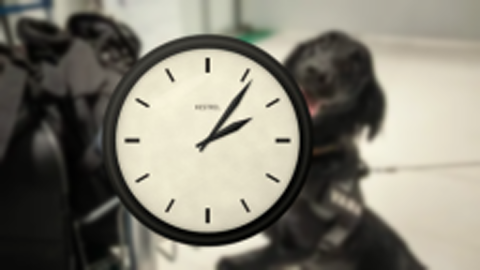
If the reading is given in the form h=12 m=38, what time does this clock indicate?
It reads h=2 m=6
